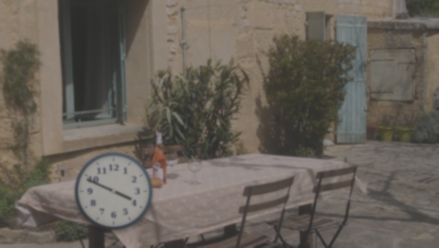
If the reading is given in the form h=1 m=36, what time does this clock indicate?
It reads h=3 m=49
